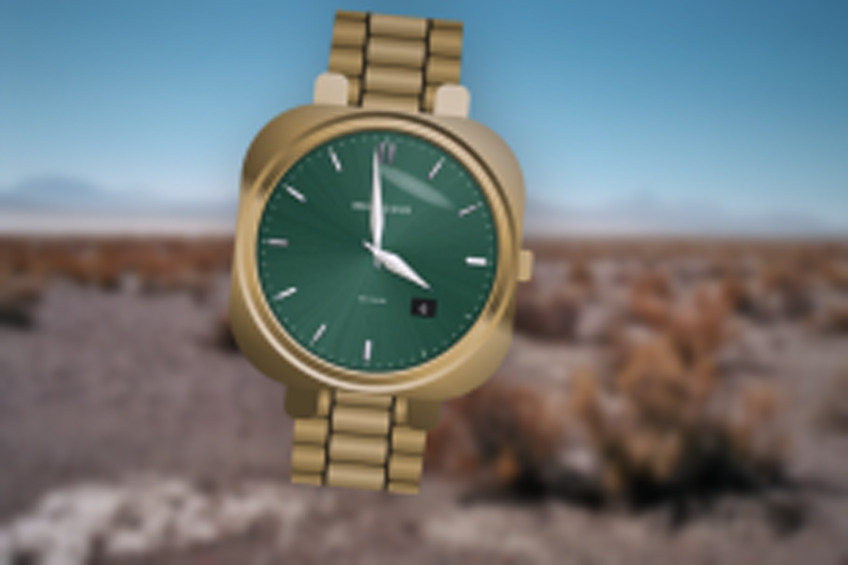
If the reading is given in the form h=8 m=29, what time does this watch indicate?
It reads h=3 m=59
